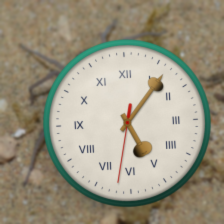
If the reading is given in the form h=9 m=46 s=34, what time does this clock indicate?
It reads h=5 m=6 s=32
